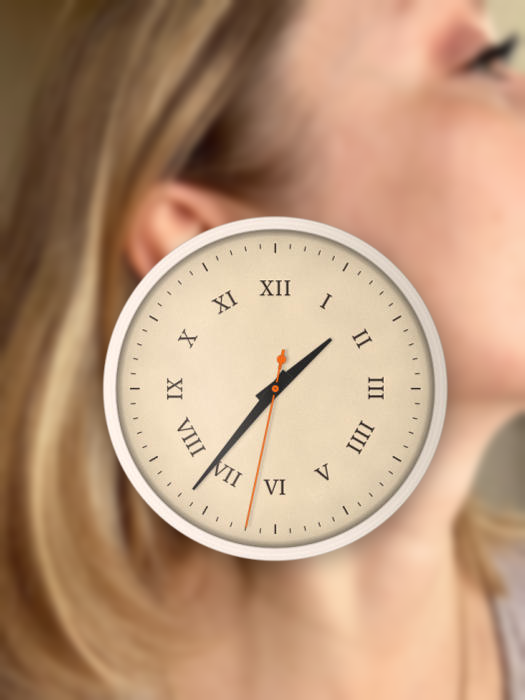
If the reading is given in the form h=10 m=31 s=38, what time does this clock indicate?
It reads h=1 m=36 s=32
